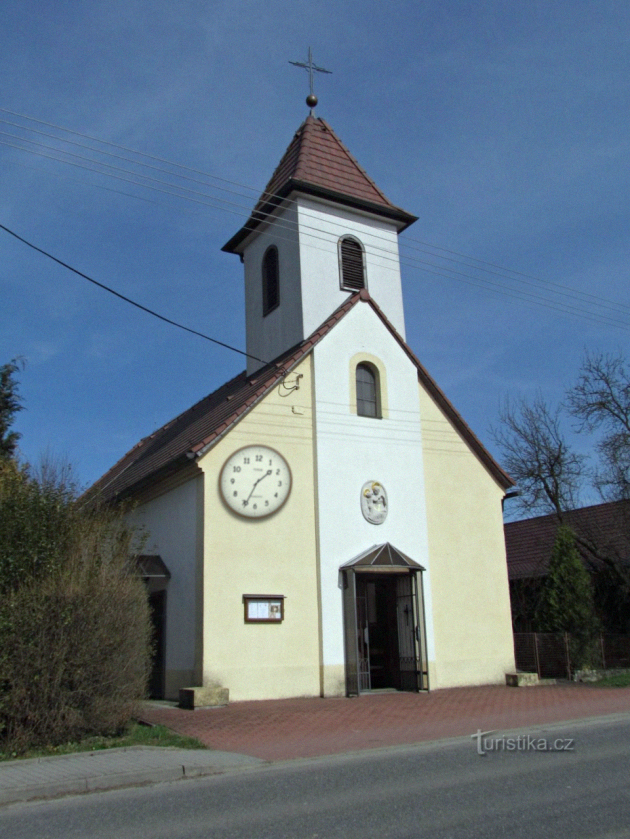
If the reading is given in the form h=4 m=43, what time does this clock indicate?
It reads h=1 m=34
